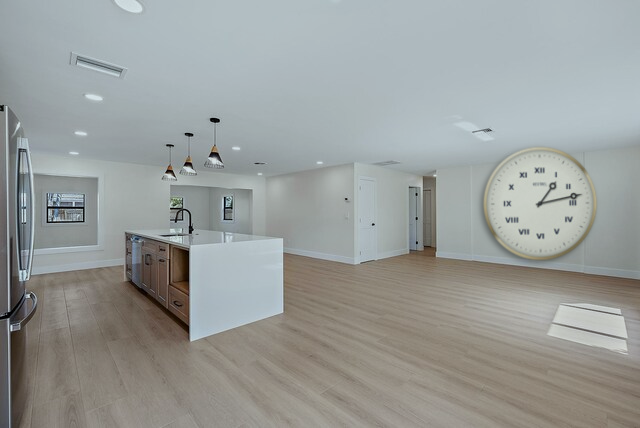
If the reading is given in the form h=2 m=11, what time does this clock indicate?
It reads h=1 m=13
